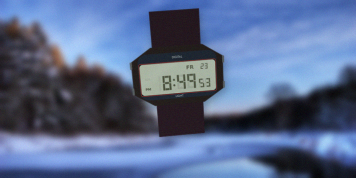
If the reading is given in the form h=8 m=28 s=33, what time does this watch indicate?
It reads h=8 m=49 s=53
